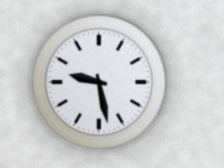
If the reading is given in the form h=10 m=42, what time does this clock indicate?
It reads h=9 m=28
